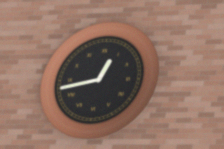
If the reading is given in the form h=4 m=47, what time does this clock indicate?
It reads h=12 m=43
